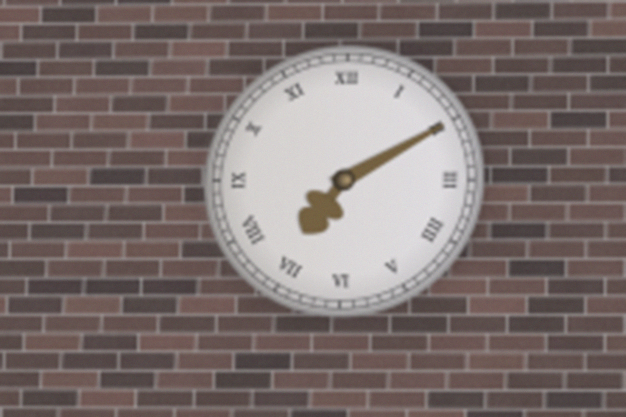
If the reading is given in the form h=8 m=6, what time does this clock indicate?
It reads h=7 m=10
